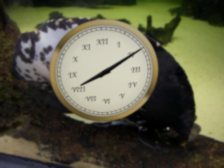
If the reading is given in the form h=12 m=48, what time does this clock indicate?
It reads h=8 m=10
